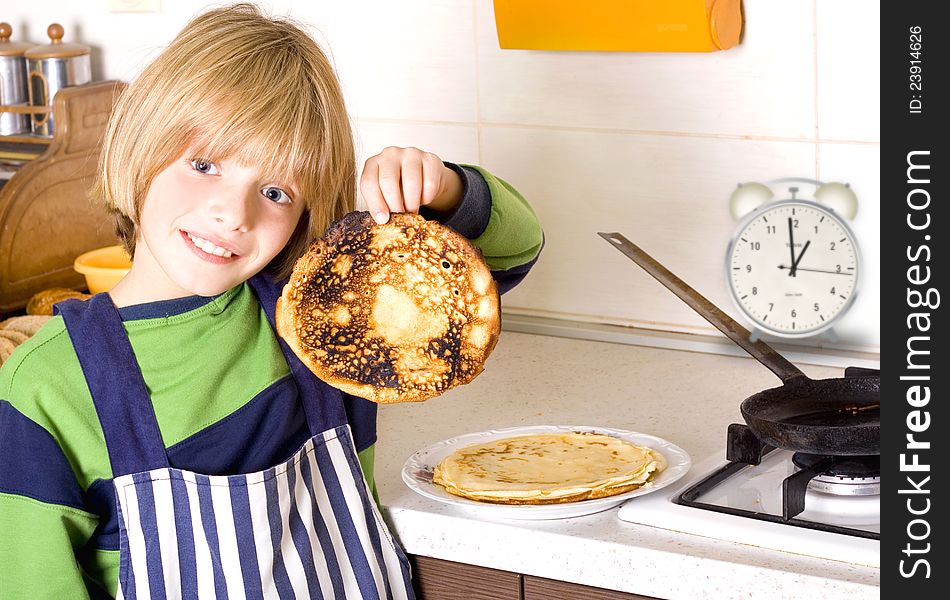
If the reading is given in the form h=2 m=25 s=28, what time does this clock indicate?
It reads h=12 m=59 s=16
